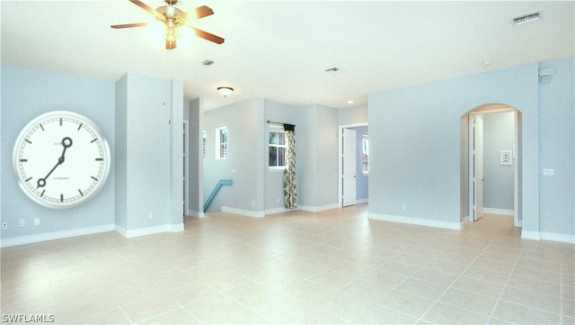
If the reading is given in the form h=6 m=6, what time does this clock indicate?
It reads h=12 m=37
